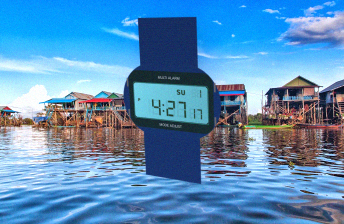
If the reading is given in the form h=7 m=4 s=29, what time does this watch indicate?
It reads h=4 m=27 s=17
